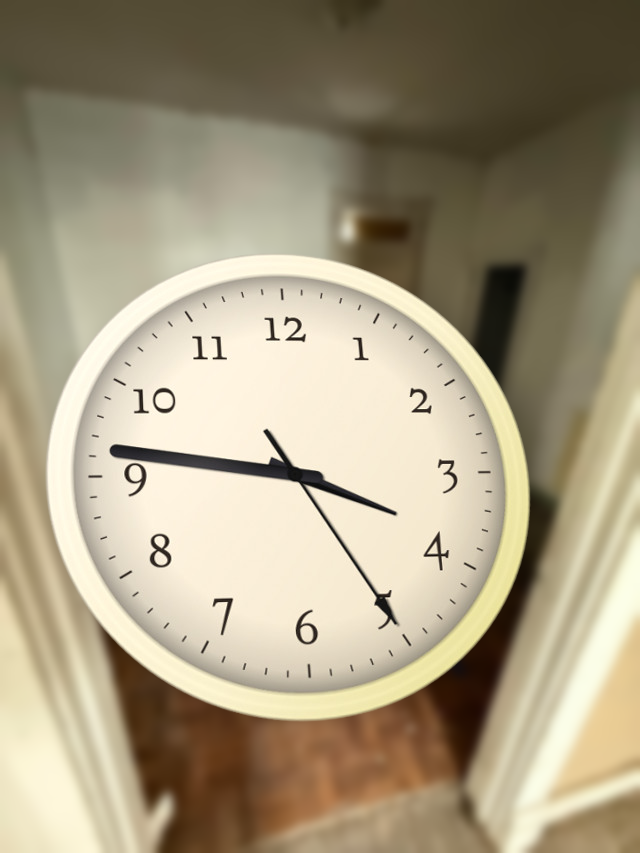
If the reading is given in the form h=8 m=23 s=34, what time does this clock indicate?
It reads h=3 m=46 s=25
